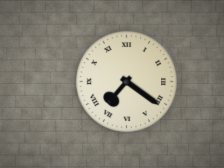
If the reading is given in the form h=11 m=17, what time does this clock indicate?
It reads h=7 m=21
